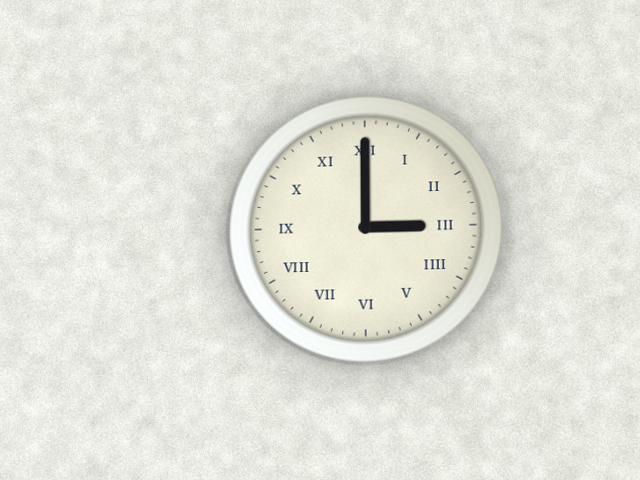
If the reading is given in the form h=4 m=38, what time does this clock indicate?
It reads h=3 m=0
